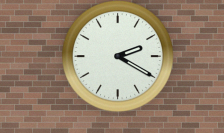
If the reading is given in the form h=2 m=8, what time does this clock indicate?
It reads h=2 m=20
